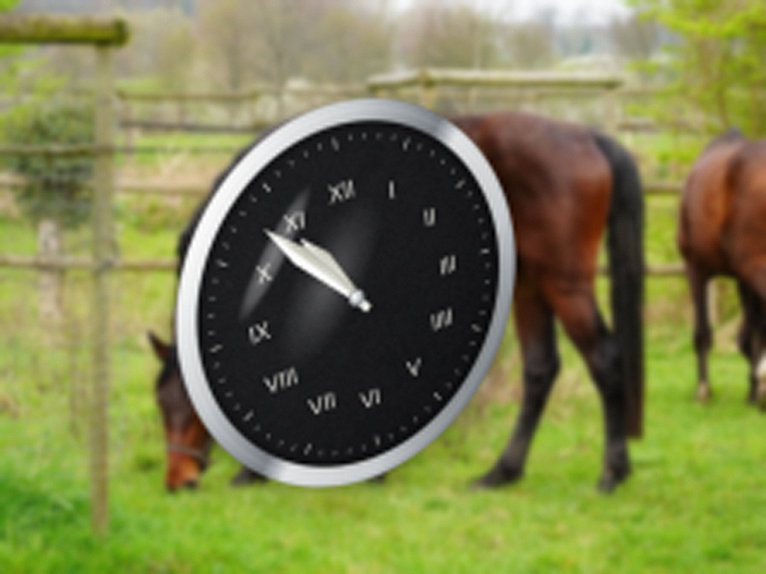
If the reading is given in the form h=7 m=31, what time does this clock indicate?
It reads h=10 m=53
